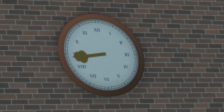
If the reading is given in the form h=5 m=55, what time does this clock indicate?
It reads h=8 m=44
